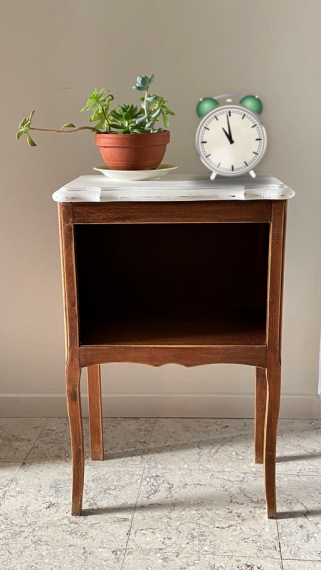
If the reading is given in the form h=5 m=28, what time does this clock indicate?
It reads h=10 m=59
